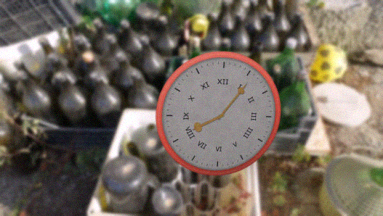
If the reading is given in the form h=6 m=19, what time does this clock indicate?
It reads h=8 m=6
